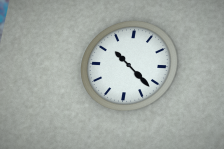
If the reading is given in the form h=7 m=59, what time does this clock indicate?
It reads h=10 m=22
